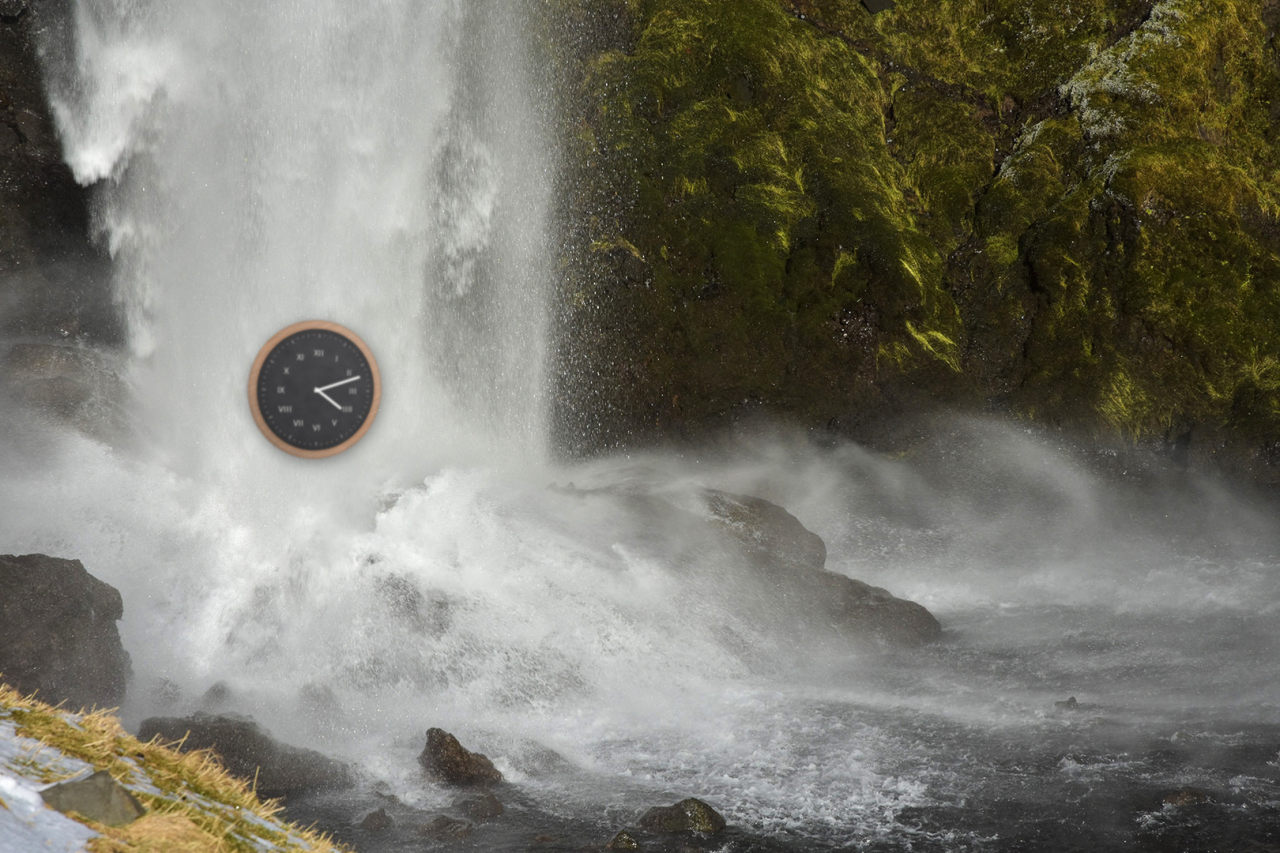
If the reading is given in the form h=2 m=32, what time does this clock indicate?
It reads h=4 m=12
